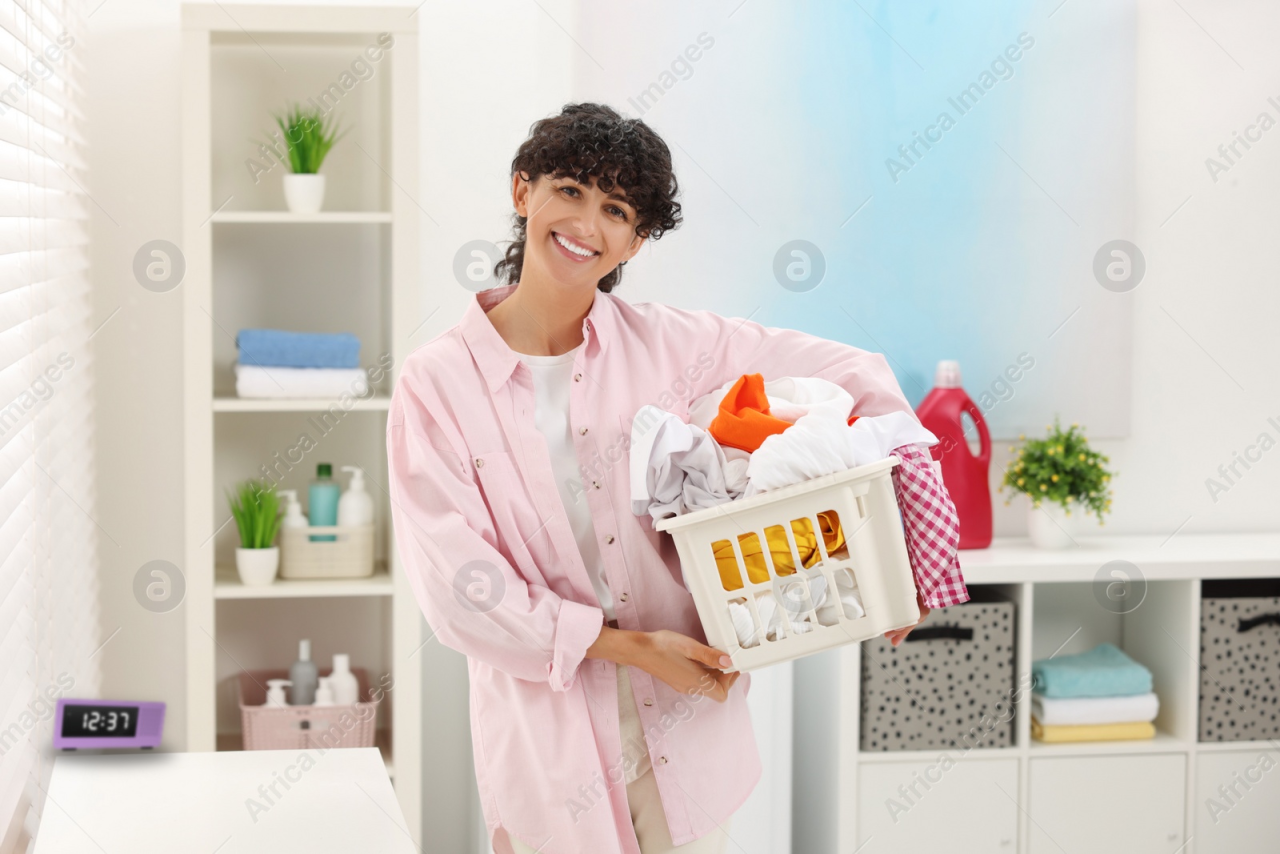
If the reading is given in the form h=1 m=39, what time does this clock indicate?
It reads h=12 m=37
